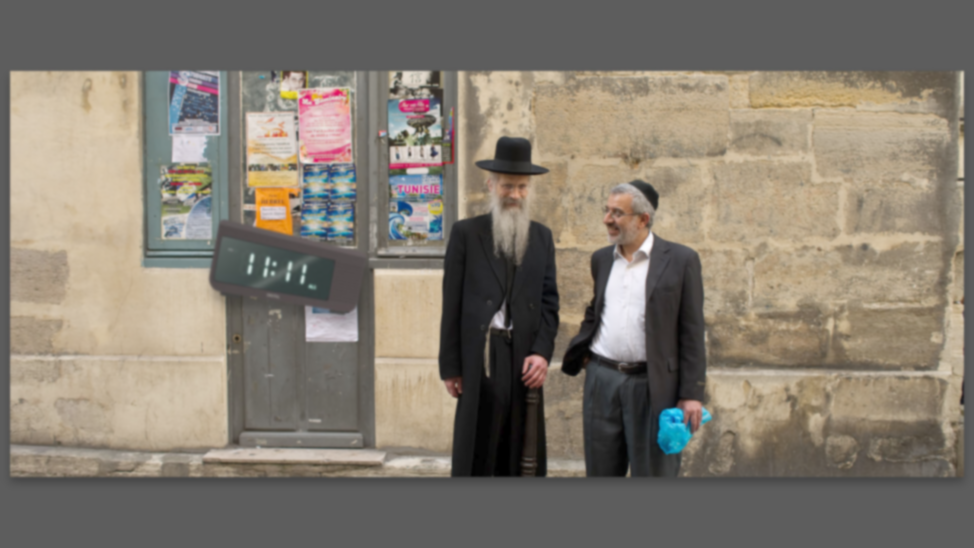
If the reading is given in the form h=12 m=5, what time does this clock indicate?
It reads h=11 m=11
